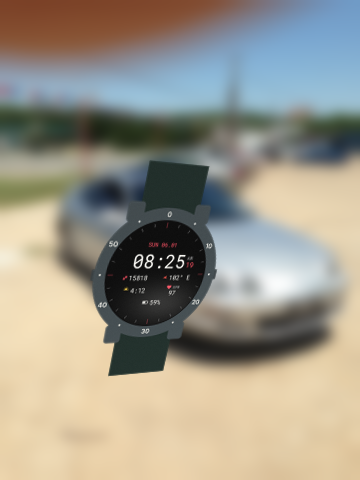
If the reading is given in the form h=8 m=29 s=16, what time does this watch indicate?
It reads h=8 m=25 s=19
